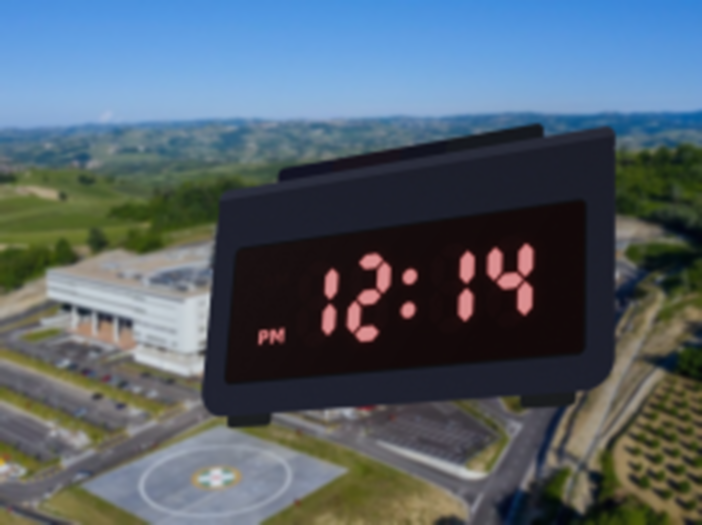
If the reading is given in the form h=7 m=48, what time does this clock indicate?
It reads h=12 m=14
